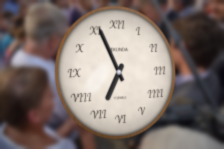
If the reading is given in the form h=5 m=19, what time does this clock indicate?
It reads h=6 m=56
